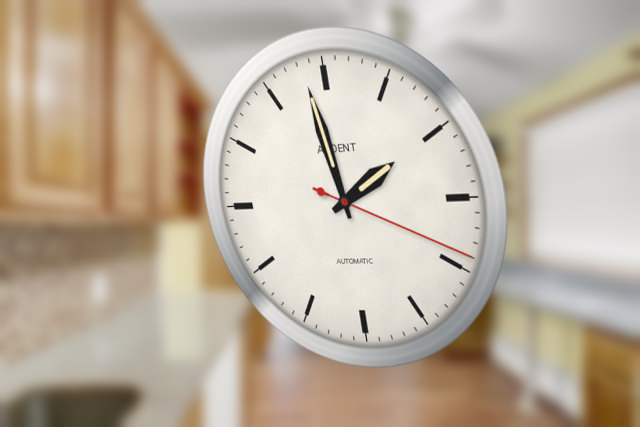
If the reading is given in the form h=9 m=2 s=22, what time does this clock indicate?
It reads h=1 m=58 s=19
